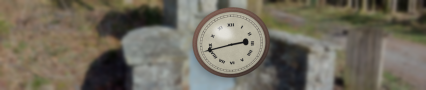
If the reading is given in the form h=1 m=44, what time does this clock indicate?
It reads h=2 m=43
